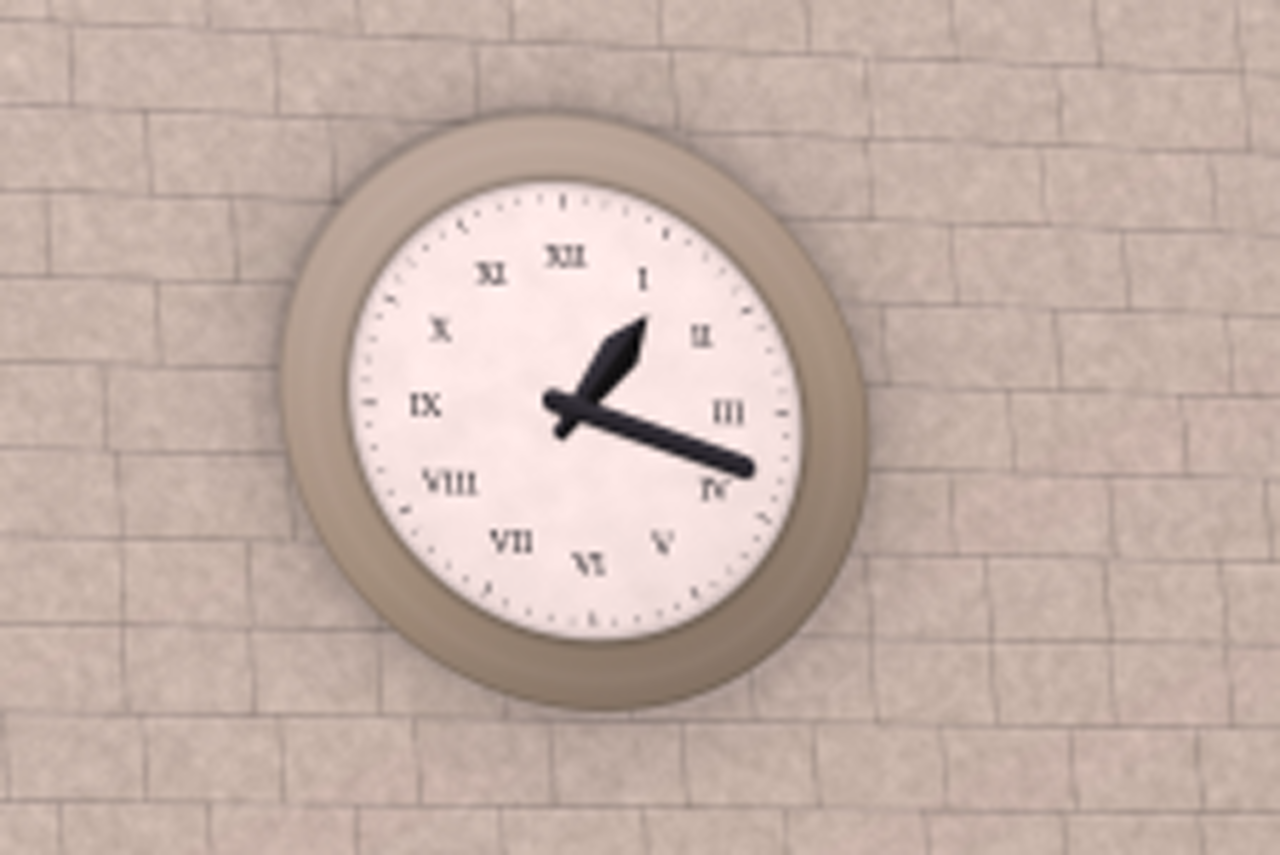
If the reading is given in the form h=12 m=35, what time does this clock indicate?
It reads h=1 m=18
